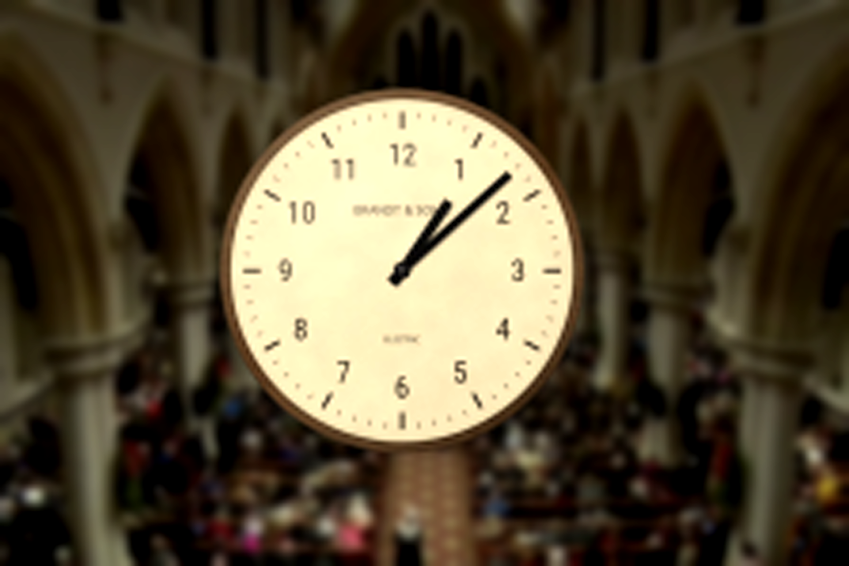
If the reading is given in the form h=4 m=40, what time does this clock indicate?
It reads h=1 m=8
